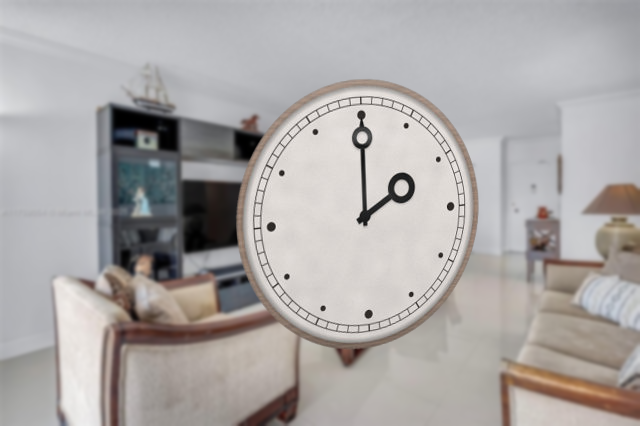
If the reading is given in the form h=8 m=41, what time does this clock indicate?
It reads h=2 m=0
